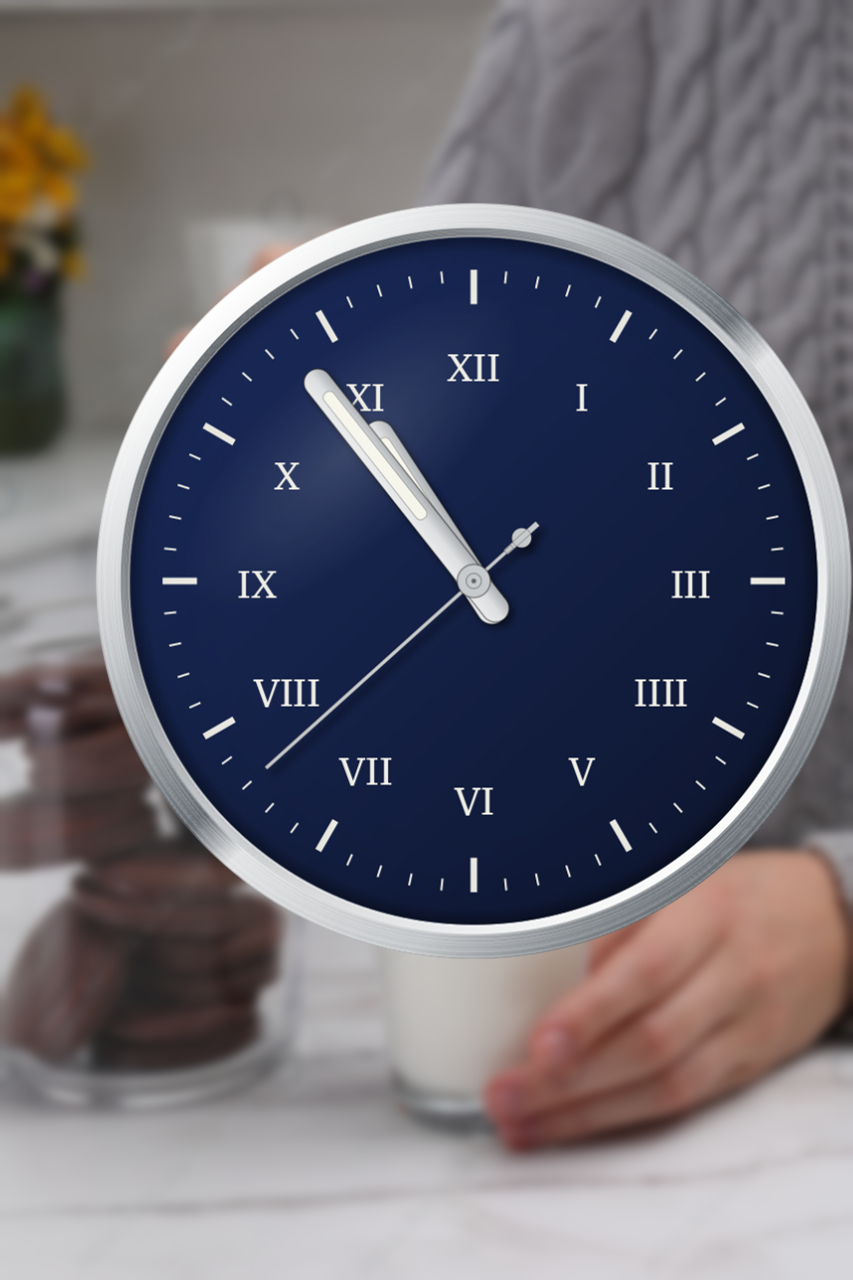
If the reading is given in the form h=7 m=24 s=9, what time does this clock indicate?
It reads h=10 m=53 s=38
